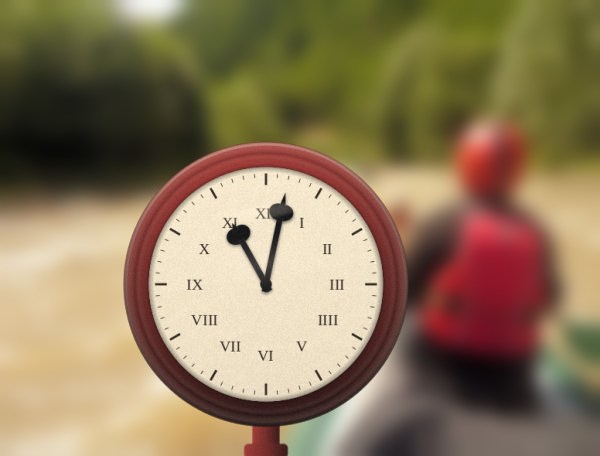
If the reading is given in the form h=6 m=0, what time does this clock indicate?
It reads h=11 m=2
